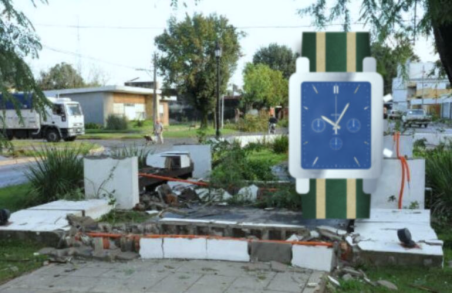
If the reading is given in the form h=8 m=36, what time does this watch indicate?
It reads h=10 m=5
